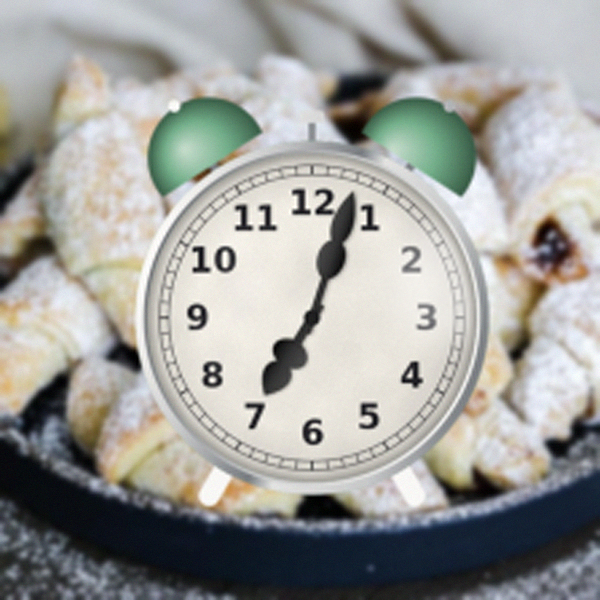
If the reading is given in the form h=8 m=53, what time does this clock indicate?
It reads h=7 m=3
